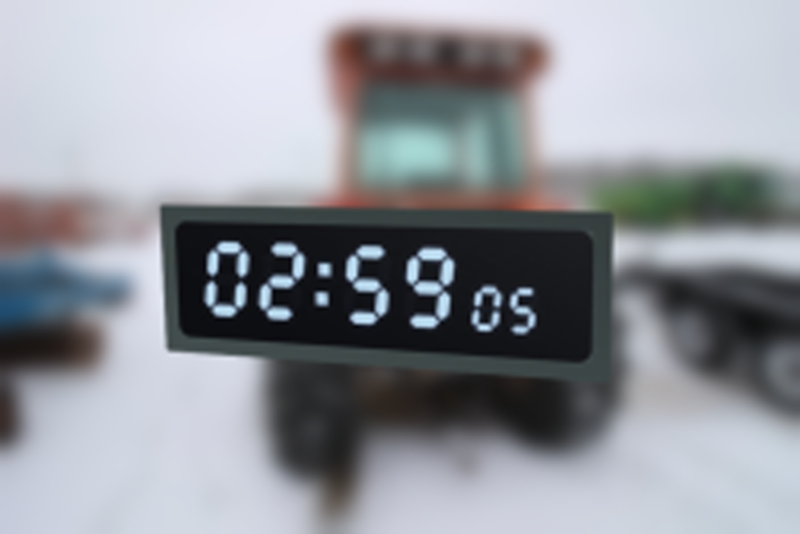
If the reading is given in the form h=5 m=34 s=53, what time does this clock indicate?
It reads h=2 m=59 s=5
